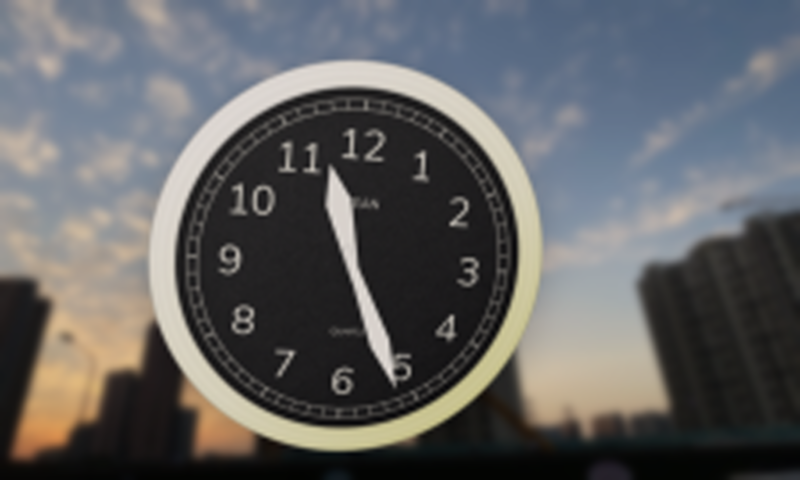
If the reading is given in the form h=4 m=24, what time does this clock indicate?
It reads h=11 m=26
